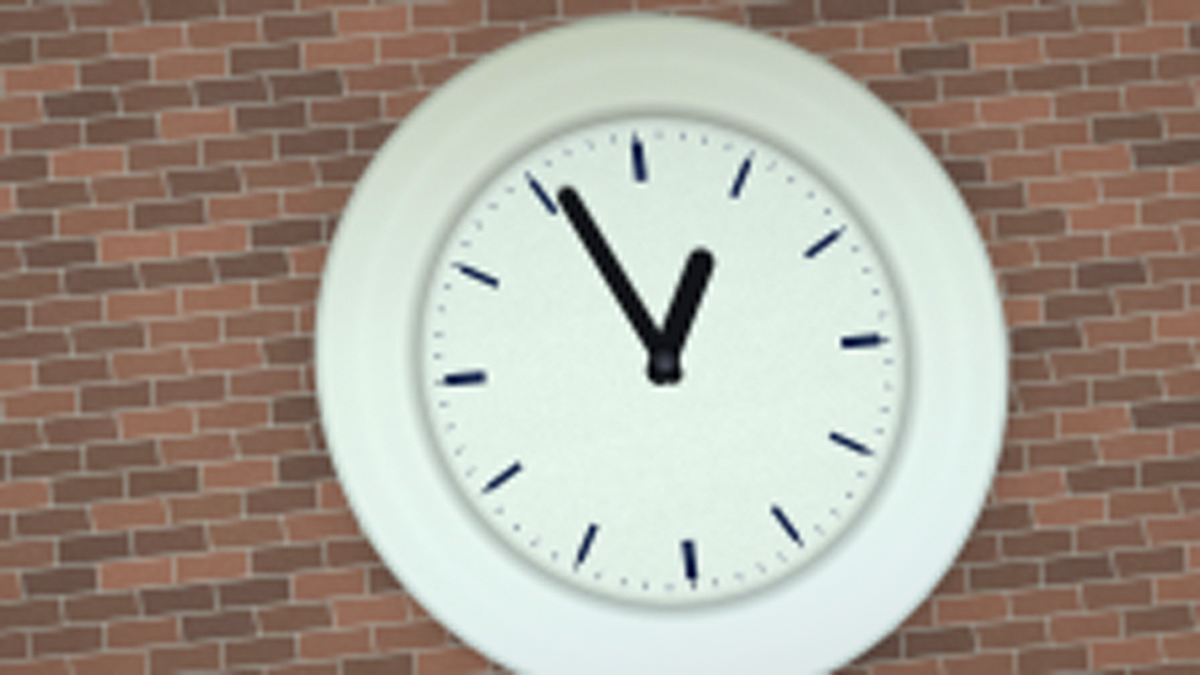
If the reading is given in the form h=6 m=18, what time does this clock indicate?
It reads h=12 m=56
